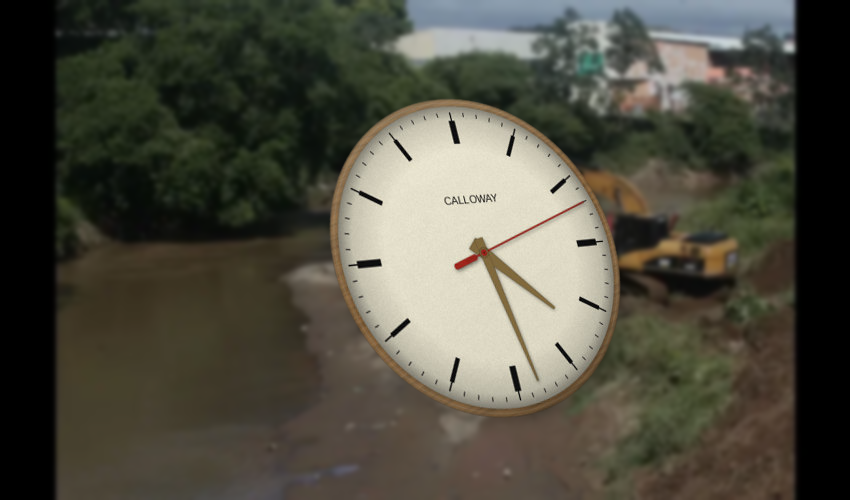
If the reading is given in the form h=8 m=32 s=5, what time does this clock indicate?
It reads h=4 m=28 s=12
